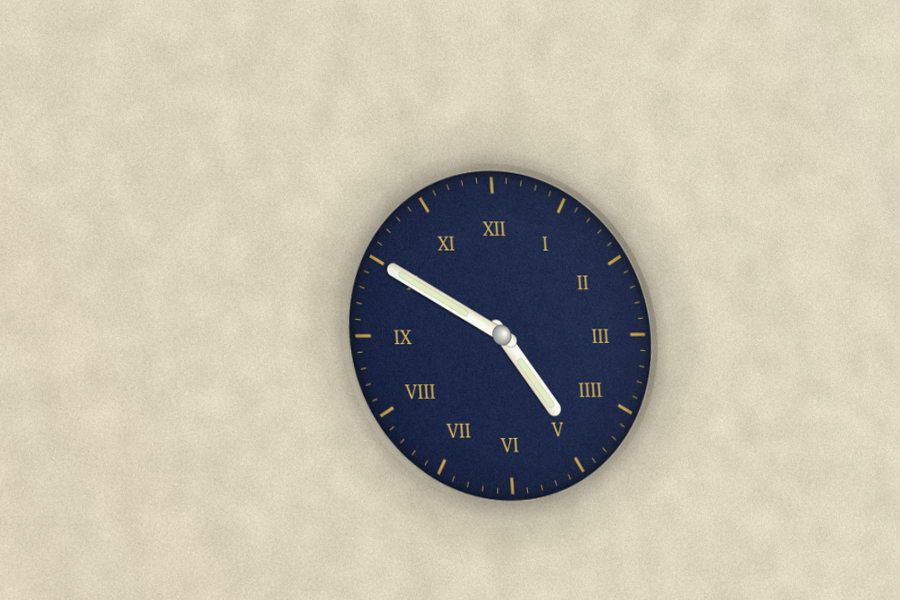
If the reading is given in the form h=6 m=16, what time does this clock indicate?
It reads h=4 m=50
